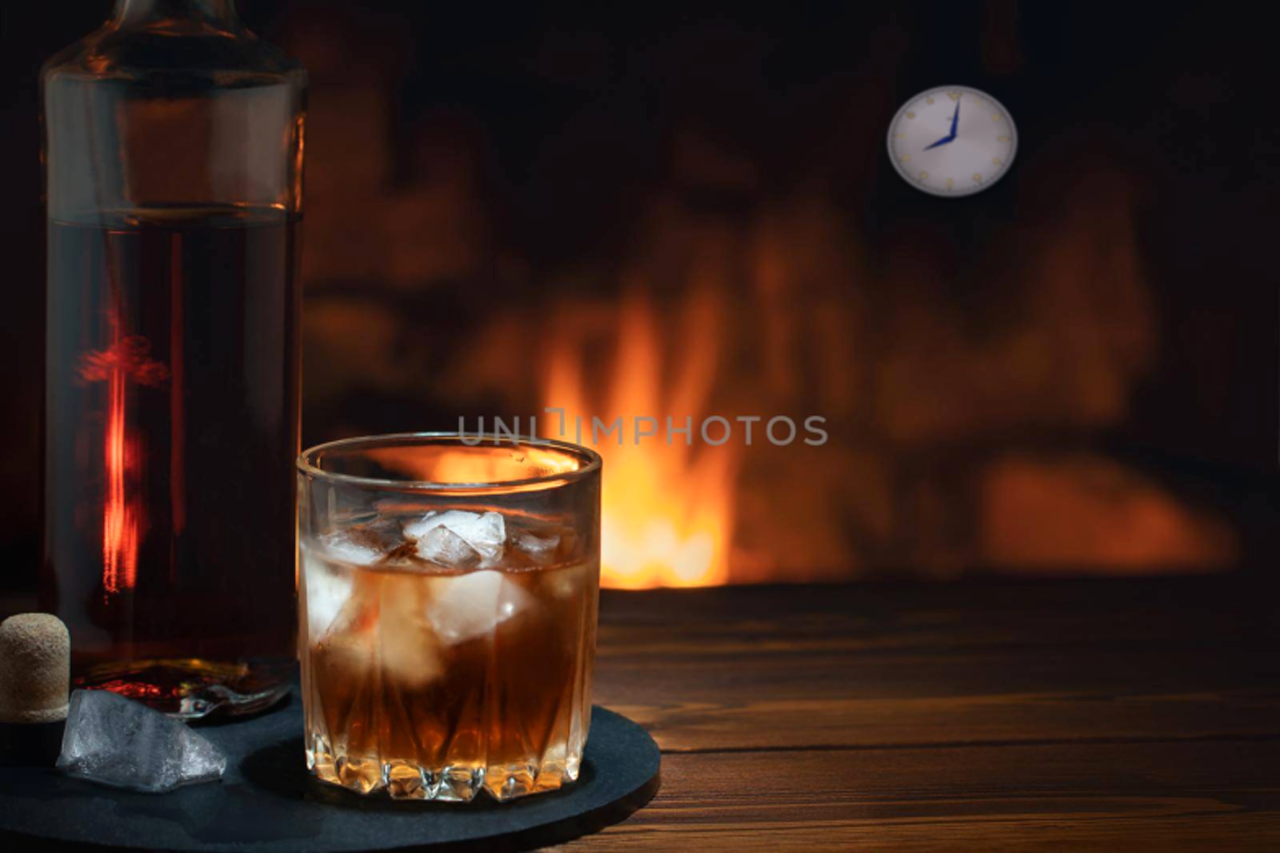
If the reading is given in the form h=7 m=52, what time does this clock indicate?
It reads h=8 m=1
